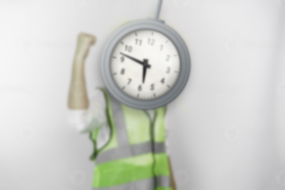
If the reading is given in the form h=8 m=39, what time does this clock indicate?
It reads h=5 m=47
